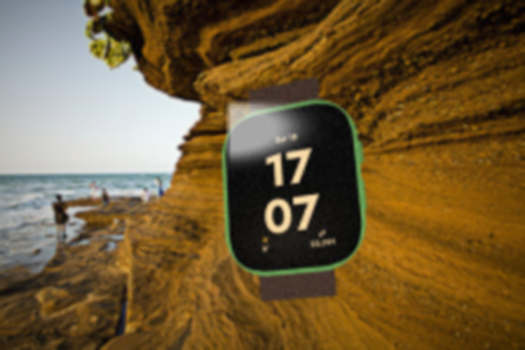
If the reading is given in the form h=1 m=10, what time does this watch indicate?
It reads h=17 m=7
